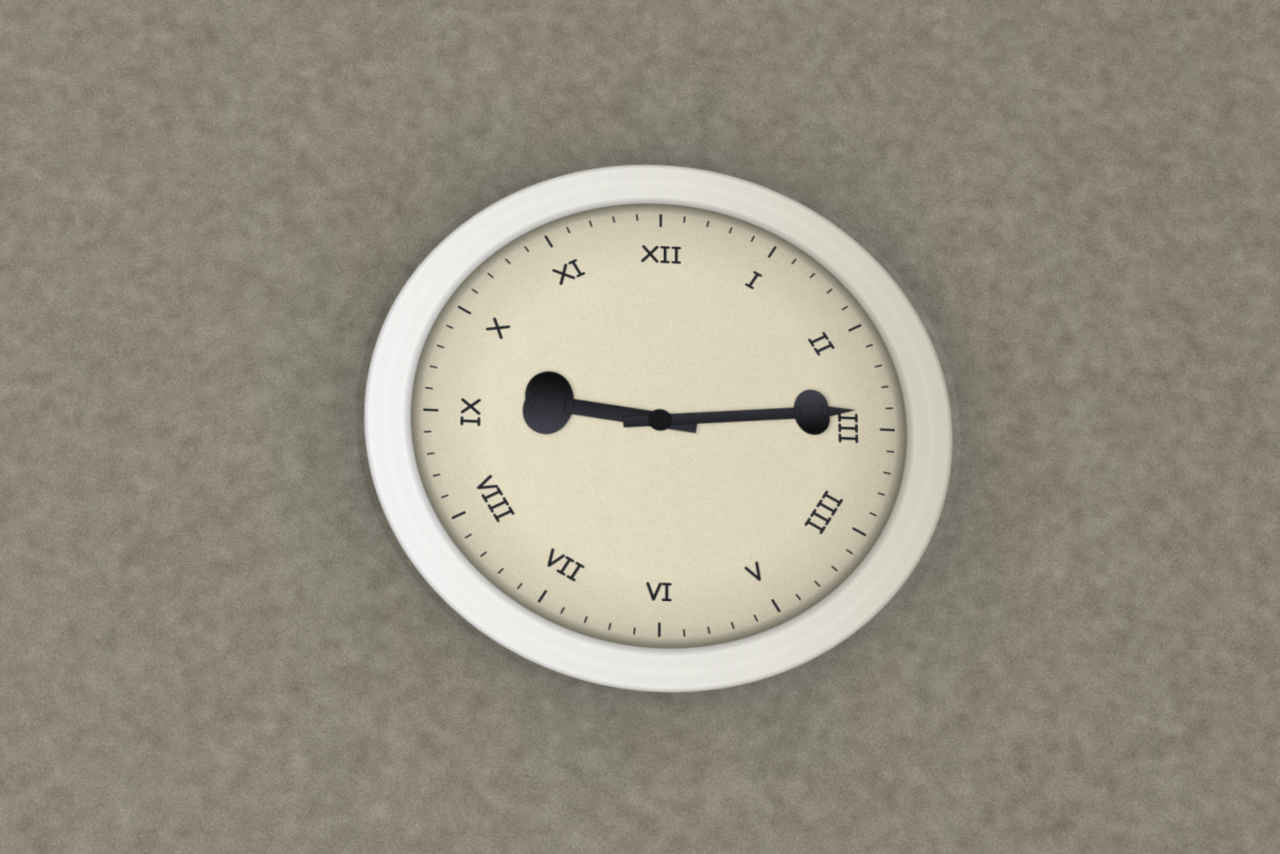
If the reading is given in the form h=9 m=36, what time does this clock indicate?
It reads h=9 m=14
